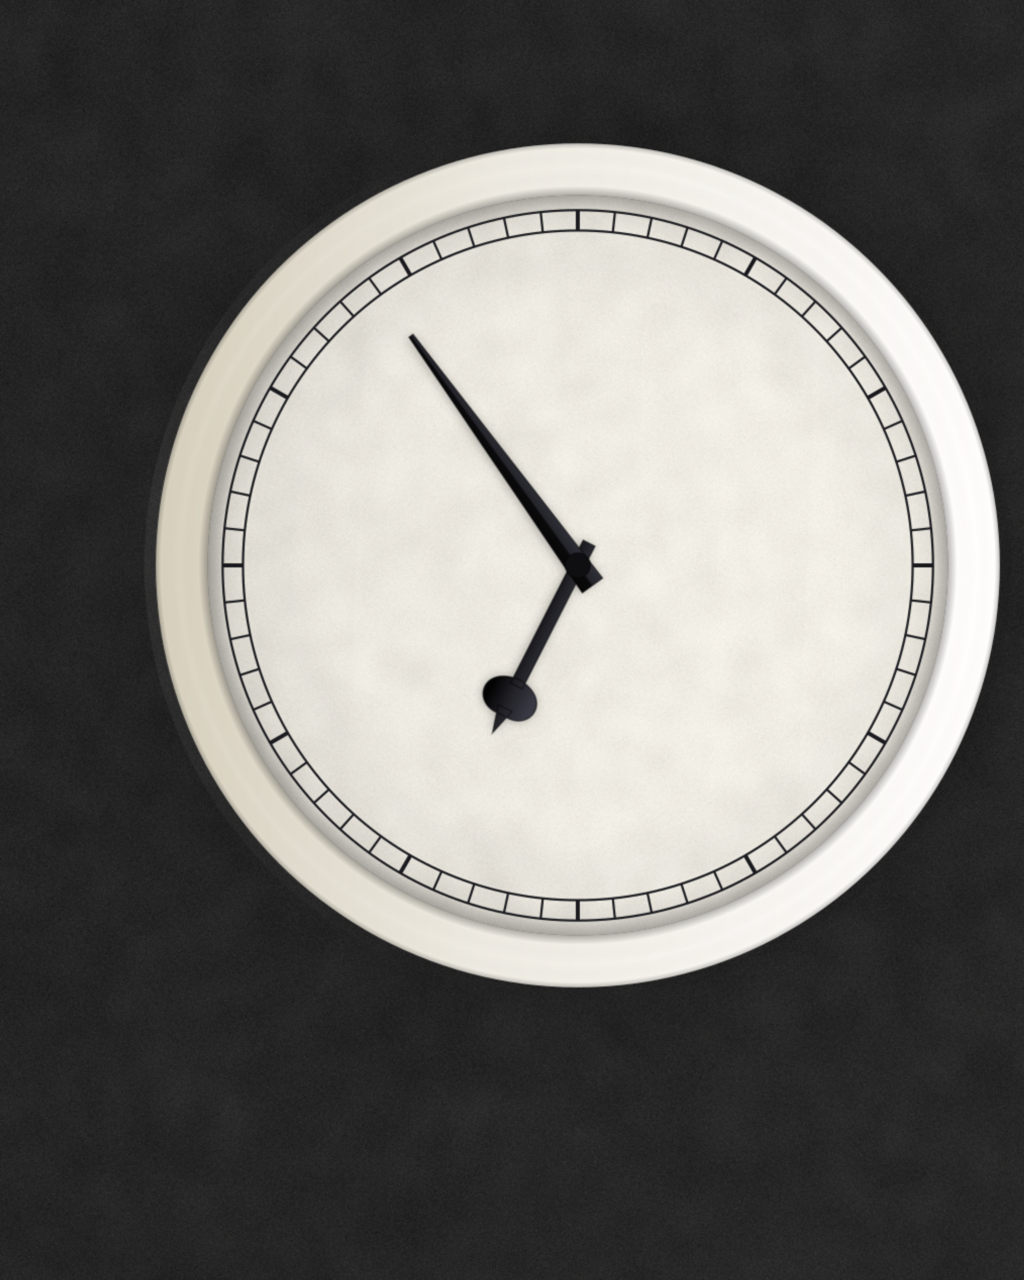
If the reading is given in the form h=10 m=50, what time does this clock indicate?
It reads h=6 m=54
